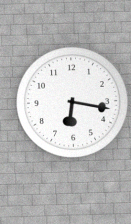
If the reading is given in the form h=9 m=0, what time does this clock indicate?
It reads h=6 m=17
